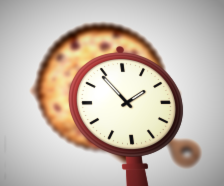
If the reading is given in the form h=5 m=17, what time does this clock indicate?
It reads h=1 m=54
